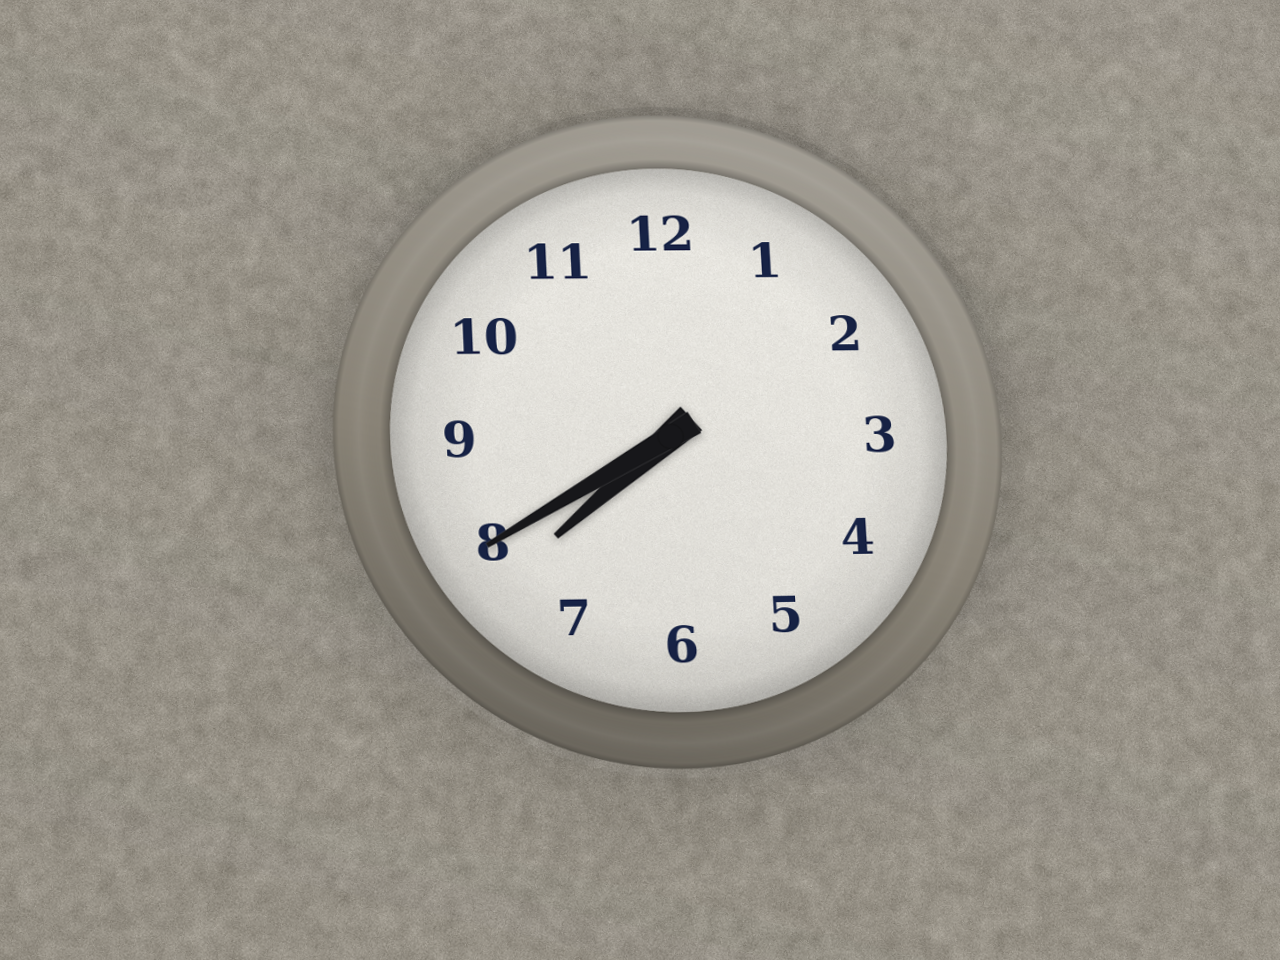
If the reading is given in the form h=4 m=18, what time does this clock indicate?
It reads h=7 m=40
